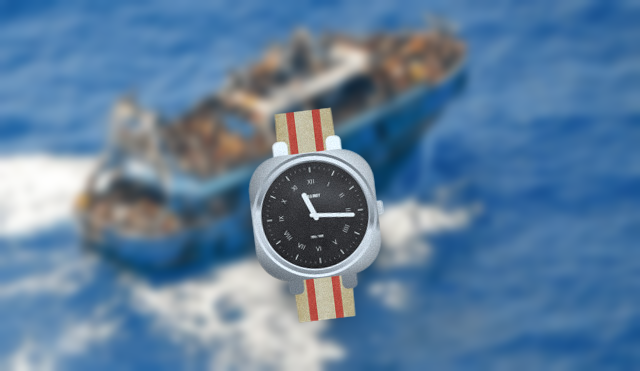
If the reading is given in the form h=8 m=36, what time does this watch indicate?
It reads h=11 m=16
